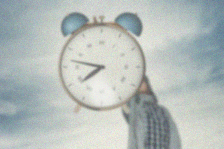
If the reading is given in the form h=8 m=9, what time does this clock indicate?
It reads h=7 m=47
